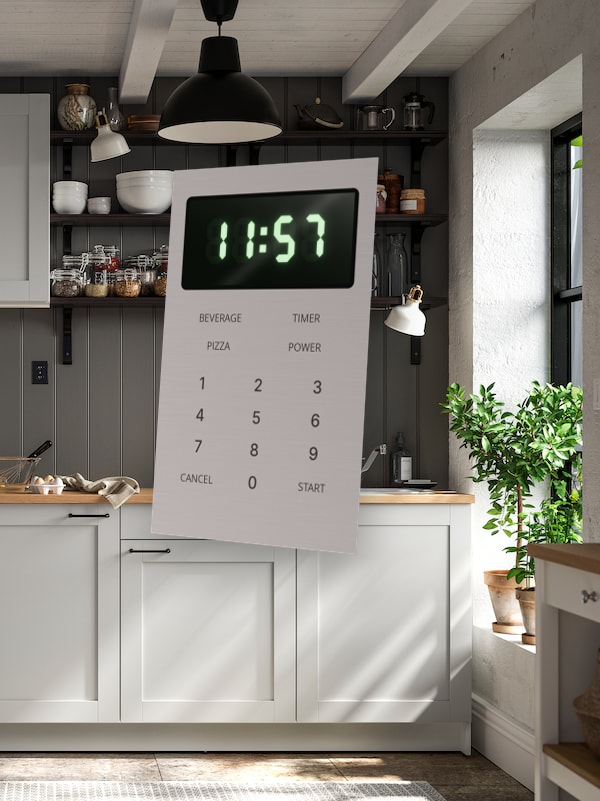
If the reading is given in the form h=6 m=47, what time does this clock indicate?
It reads h=11 m=57
